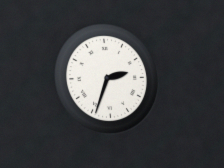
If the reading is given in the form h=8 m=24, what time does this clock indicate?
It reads h=2 m=34
